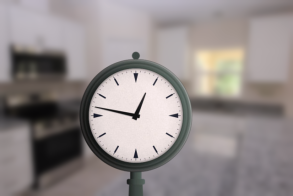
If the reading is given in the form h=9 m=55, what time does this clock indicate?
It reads h=12 m=47
